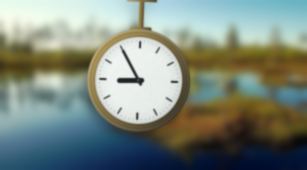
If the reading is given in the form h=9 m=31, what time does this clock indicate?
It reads h=8 m=55
